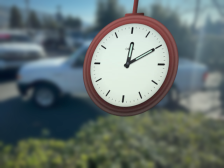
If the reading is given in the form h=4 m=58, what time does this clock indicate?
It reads h=12 m=10
